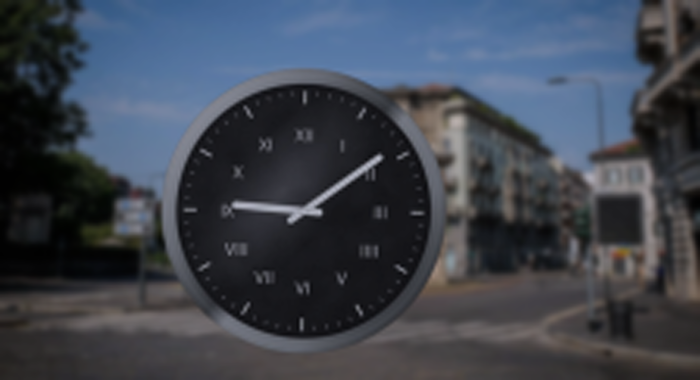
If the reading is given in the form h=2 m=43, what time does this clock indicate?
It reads h=9 m=9
